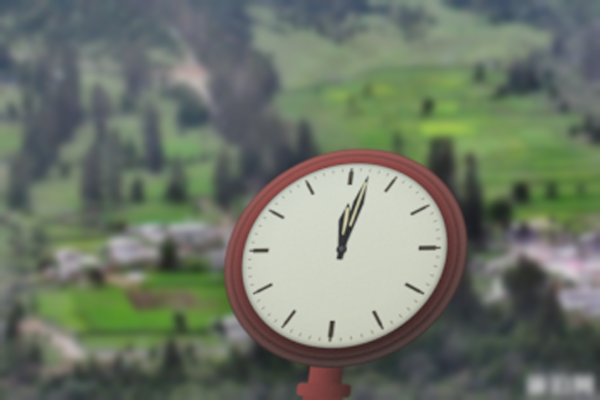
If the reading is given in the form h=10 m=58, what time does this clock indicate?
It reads h=12 m=2
